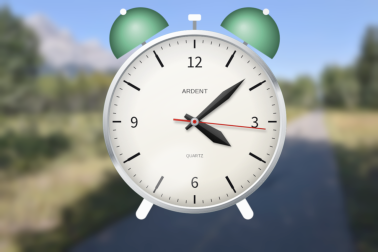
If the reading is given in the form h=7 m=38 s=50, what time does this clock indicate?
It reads h=4 m=8 s=16
